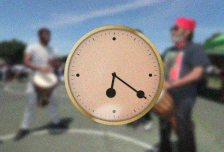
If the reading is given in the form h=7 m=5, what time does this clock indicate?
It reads h=6 m=21
